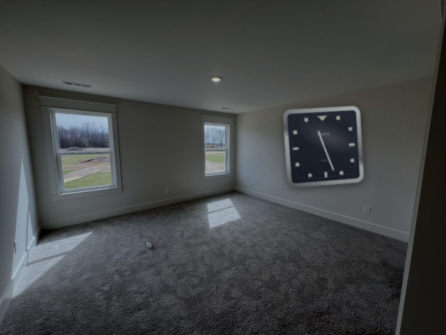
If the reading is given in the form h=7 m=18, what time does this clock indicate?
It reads h=11 m=27
